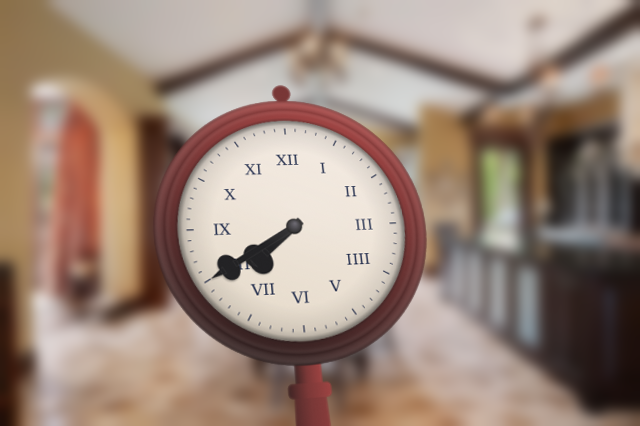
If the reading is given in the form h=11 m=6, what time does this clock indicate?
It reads h=7 m=40
